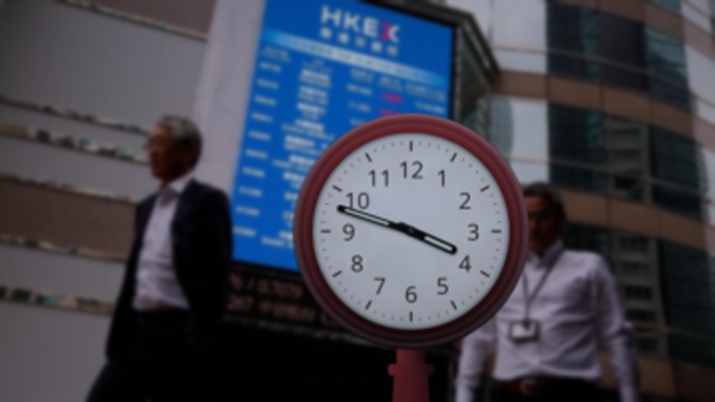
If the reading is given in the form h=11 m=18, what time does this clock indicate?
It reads h=3 m=48
